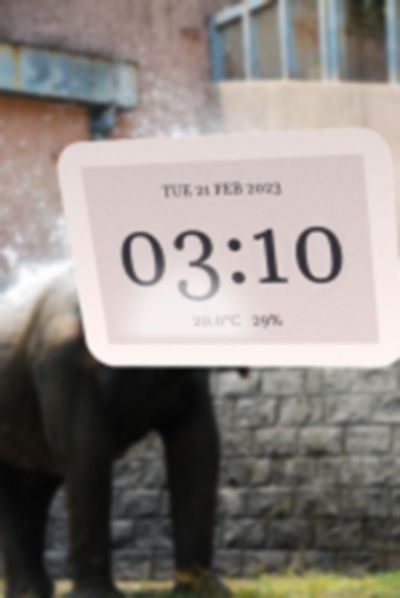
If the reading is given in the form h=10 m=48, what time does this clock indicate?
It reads h=3 m=10
